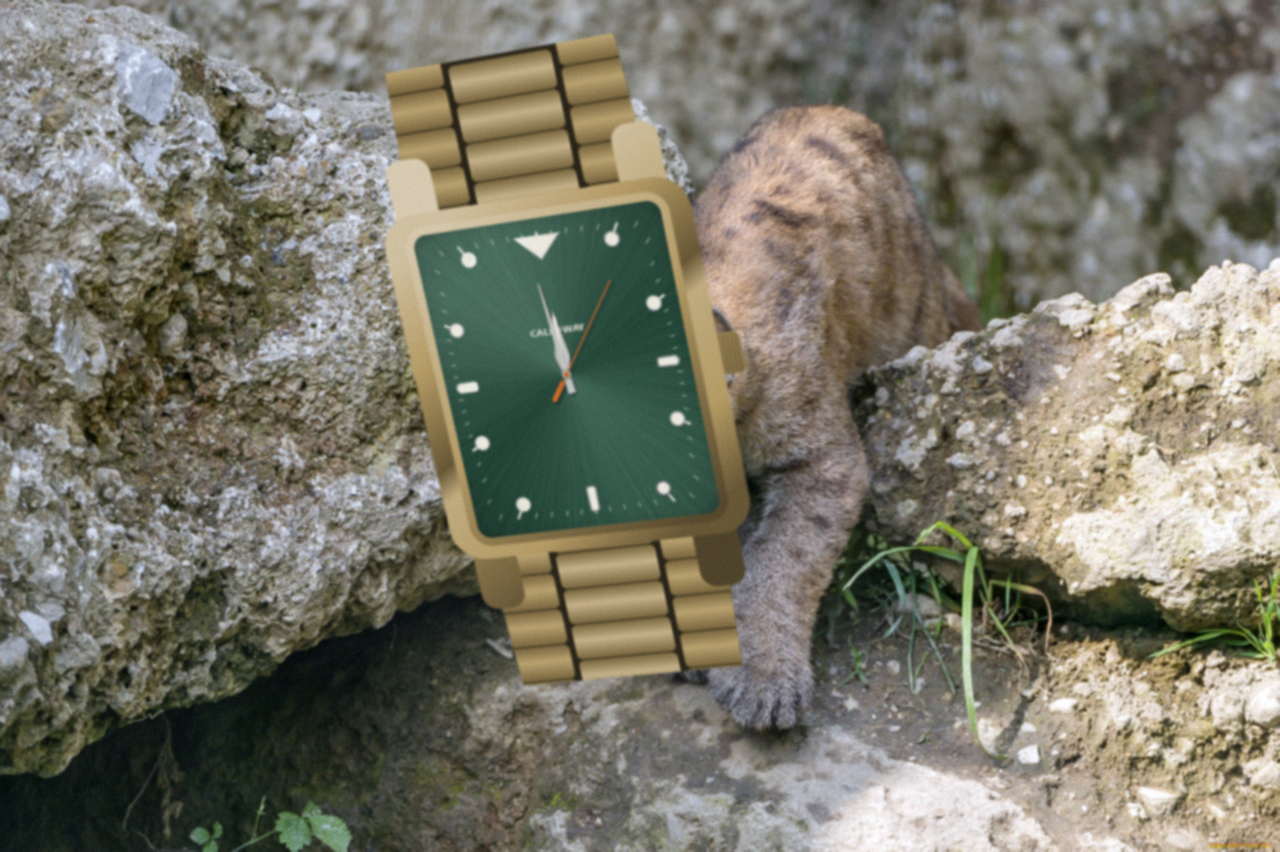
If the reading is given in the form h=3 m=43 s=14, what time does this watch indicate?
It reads h=11 m=59 s=6
